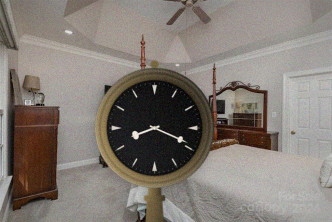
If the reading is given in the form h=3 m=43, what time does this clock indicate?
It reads h=8 m=19
